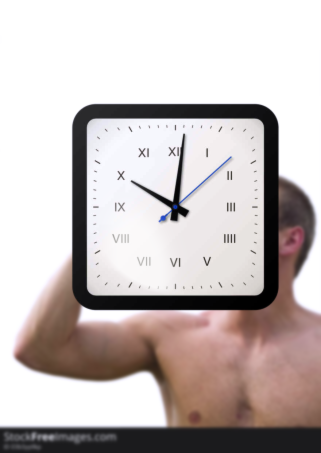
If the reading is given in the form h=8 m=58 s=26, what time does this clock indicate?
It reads h=10 m=1 s=8
